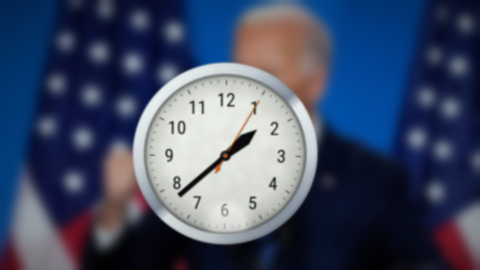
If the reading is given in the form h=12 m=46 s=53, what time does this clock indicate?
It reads h=1 m=38 s=5
